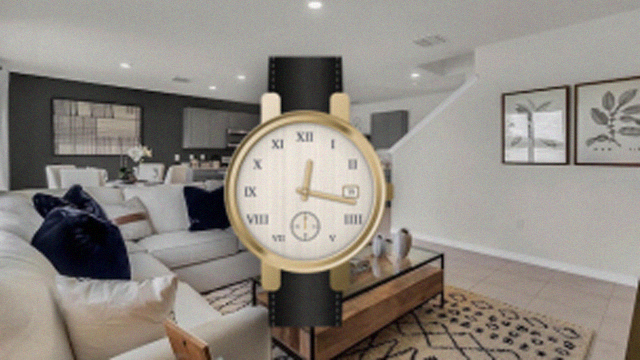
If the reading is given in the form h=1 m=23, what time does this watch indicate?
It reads h=12 m=17
